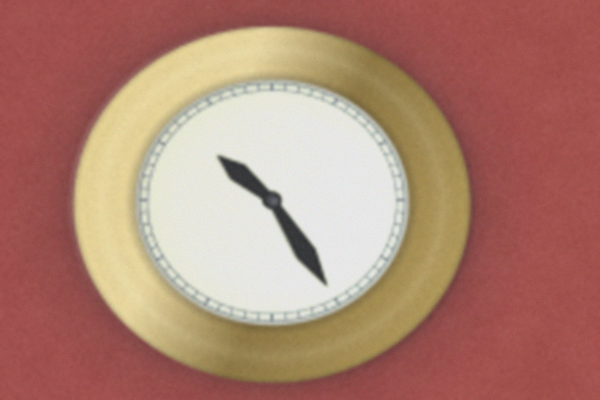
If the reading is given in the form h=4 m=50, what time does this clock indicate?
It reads h=10 m=25
